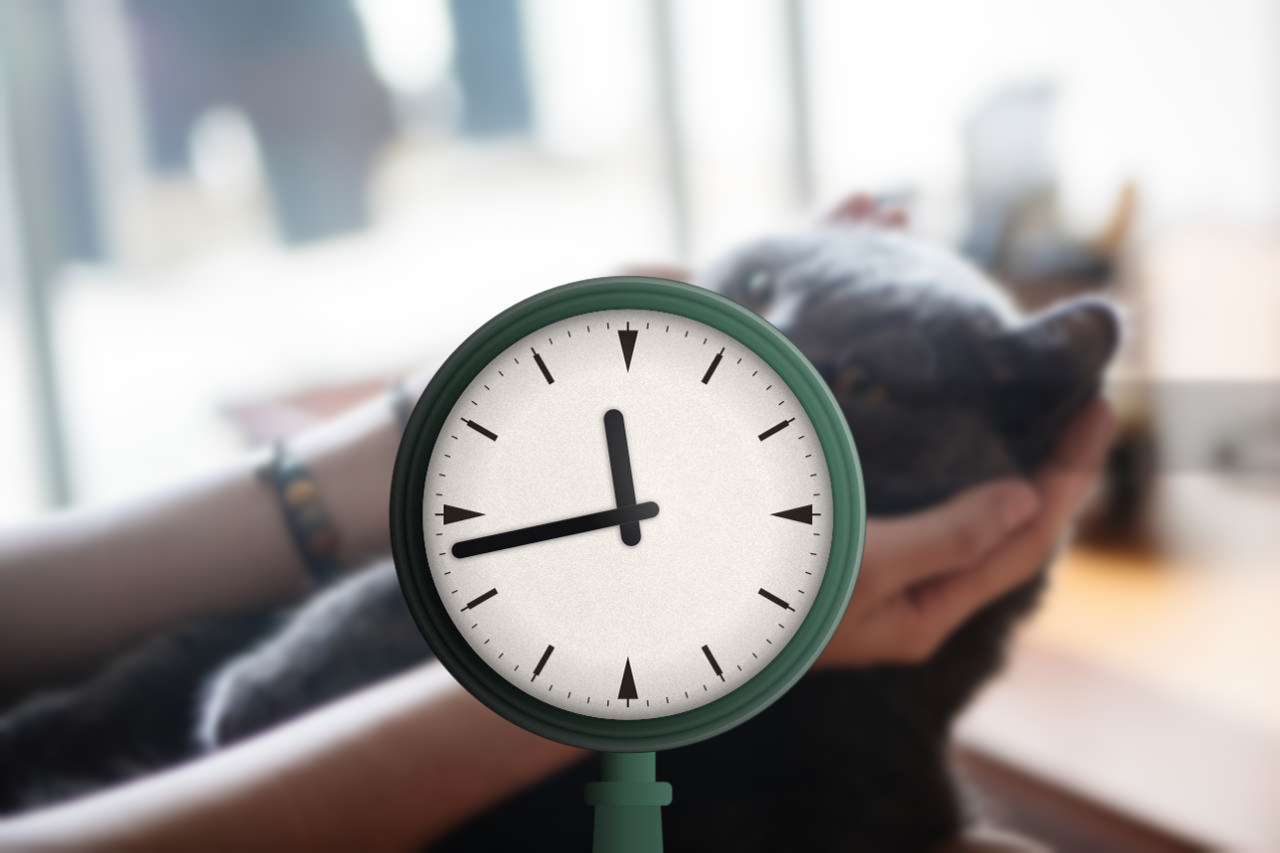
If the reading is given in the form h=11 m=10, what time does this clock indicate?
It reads h=11 m=43
